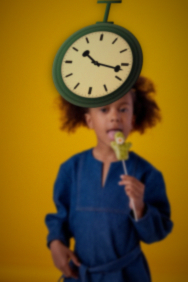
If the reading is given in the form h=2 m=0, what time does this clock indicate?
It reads h=10 m=17
